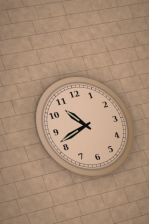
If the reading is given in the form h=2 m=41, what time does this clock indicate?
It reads h=10 m=42
